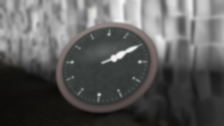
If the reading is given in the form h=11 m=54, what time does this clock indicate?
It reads h=2 m=10
